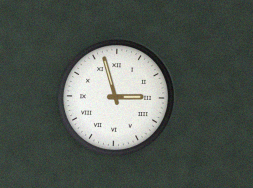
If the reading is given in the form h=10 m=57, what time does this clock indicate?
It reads h=2 m=57
